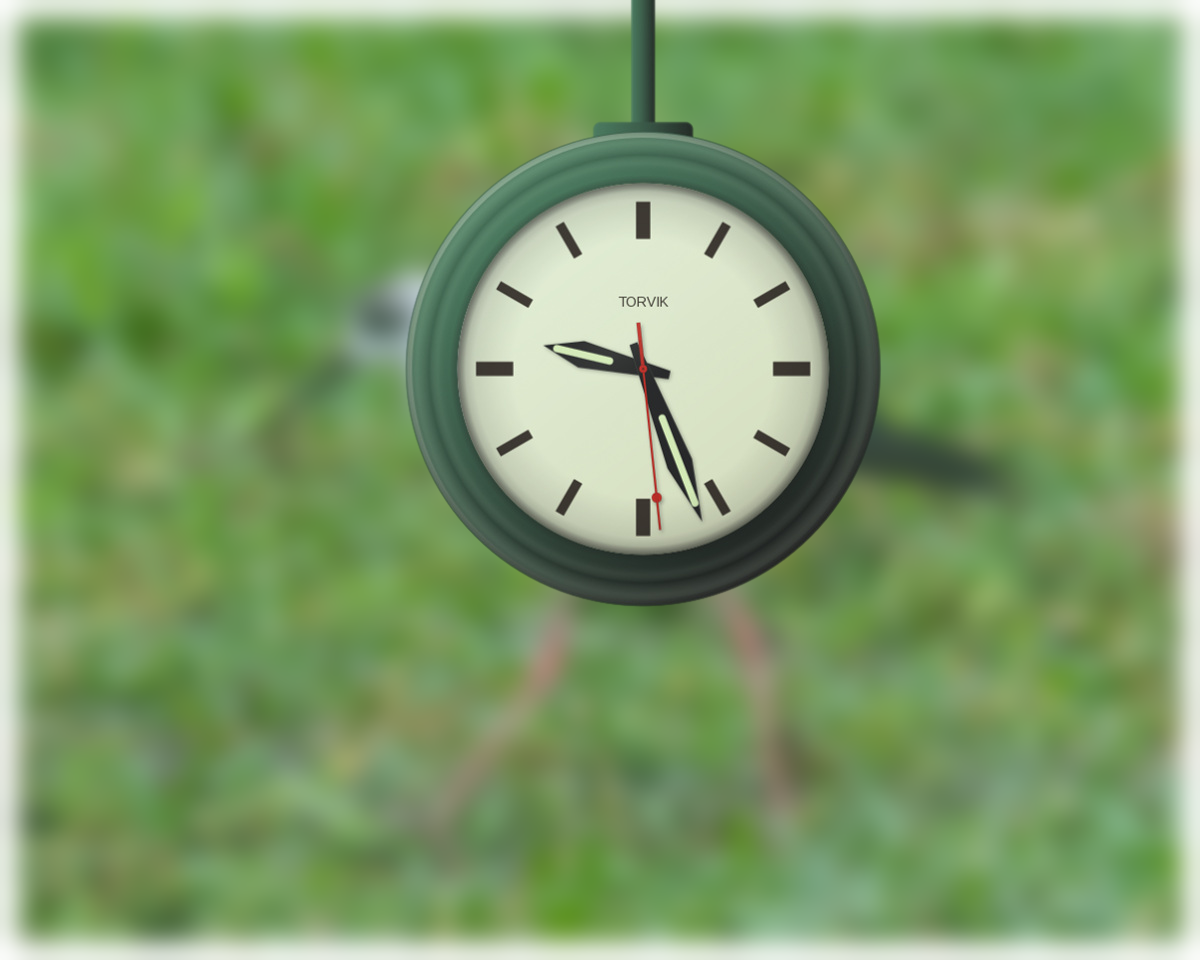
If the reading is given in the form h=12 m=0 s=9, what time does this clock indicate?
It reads h=9 m=26 s=29
